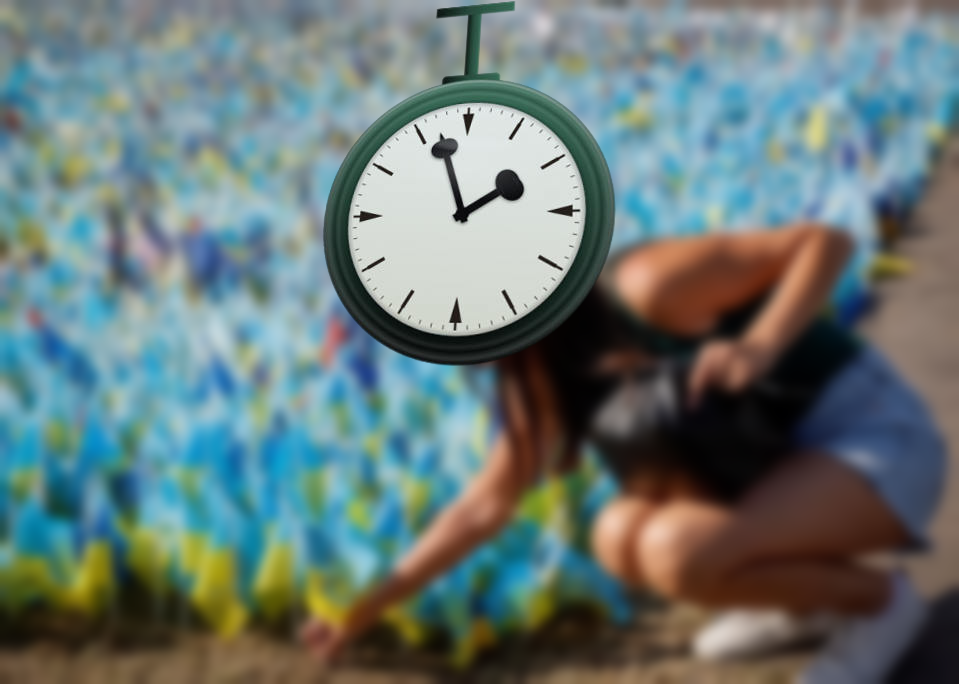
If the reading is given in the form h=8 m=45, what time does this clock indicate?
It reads h=1 m=57
